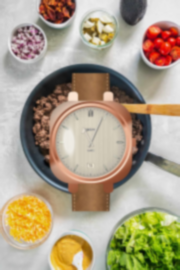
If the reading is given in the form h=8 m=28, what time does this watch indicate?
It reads h=11 m=4
